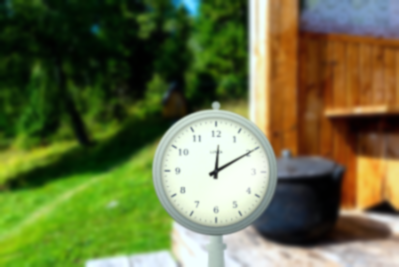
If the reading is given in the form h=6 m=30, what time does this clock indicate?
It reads h=12 m=10
